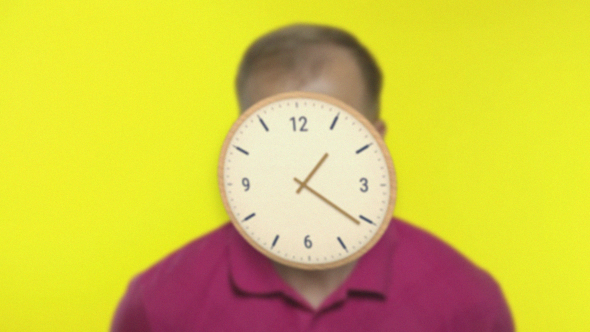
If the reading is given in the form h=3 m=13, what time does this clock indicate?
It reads h=1 m=21
